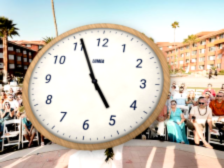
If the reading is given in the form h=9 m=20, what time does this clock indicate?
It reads h=4 m=56
